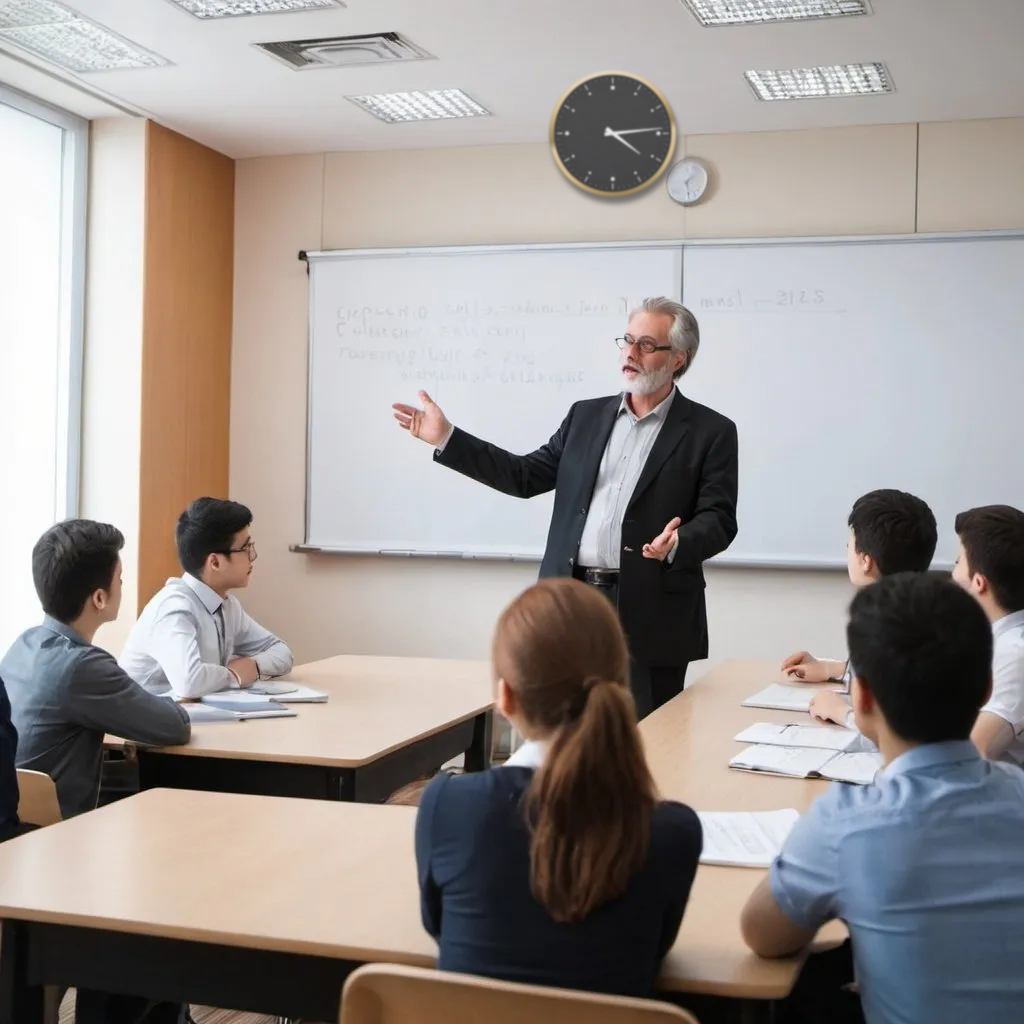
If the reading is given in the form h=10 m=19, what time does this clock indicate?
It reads h=4 m=14
